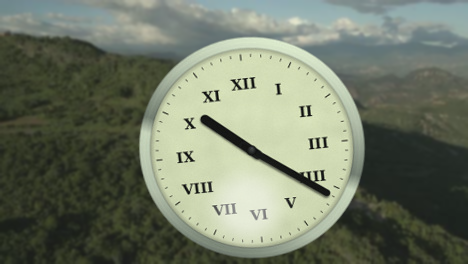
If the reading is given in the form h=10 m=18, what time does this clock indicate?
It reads h=10 m=21
